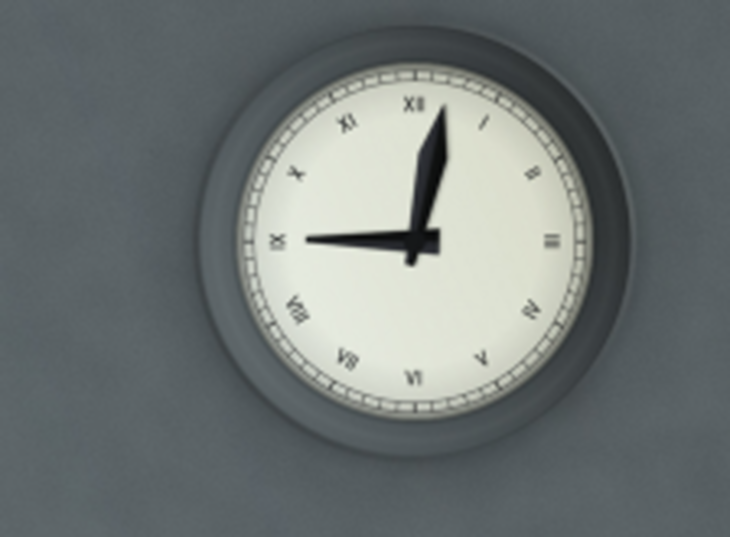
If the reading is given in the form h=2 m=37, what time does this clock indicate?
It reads h=9 m=2
